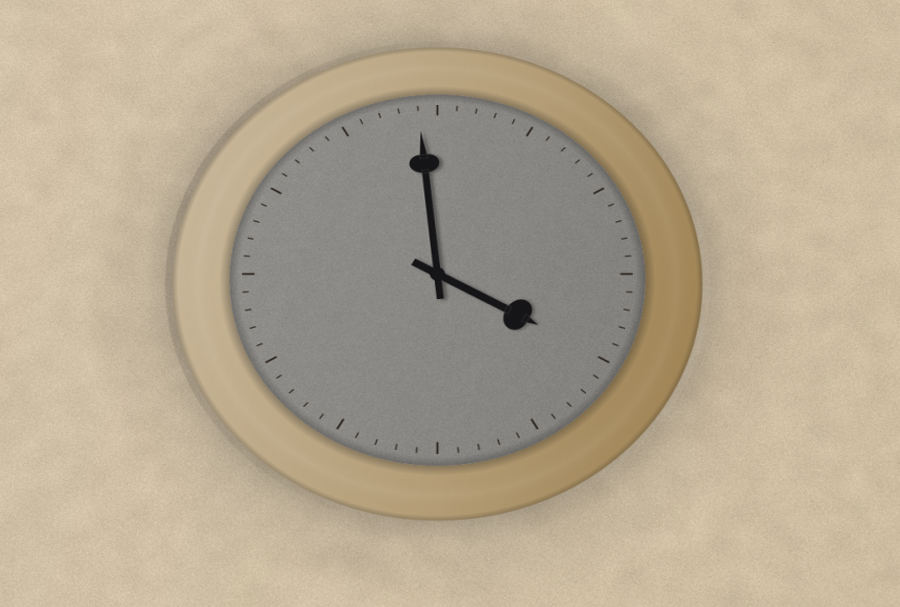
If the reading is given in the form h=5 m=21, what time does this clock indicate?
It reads h=3 m=59
